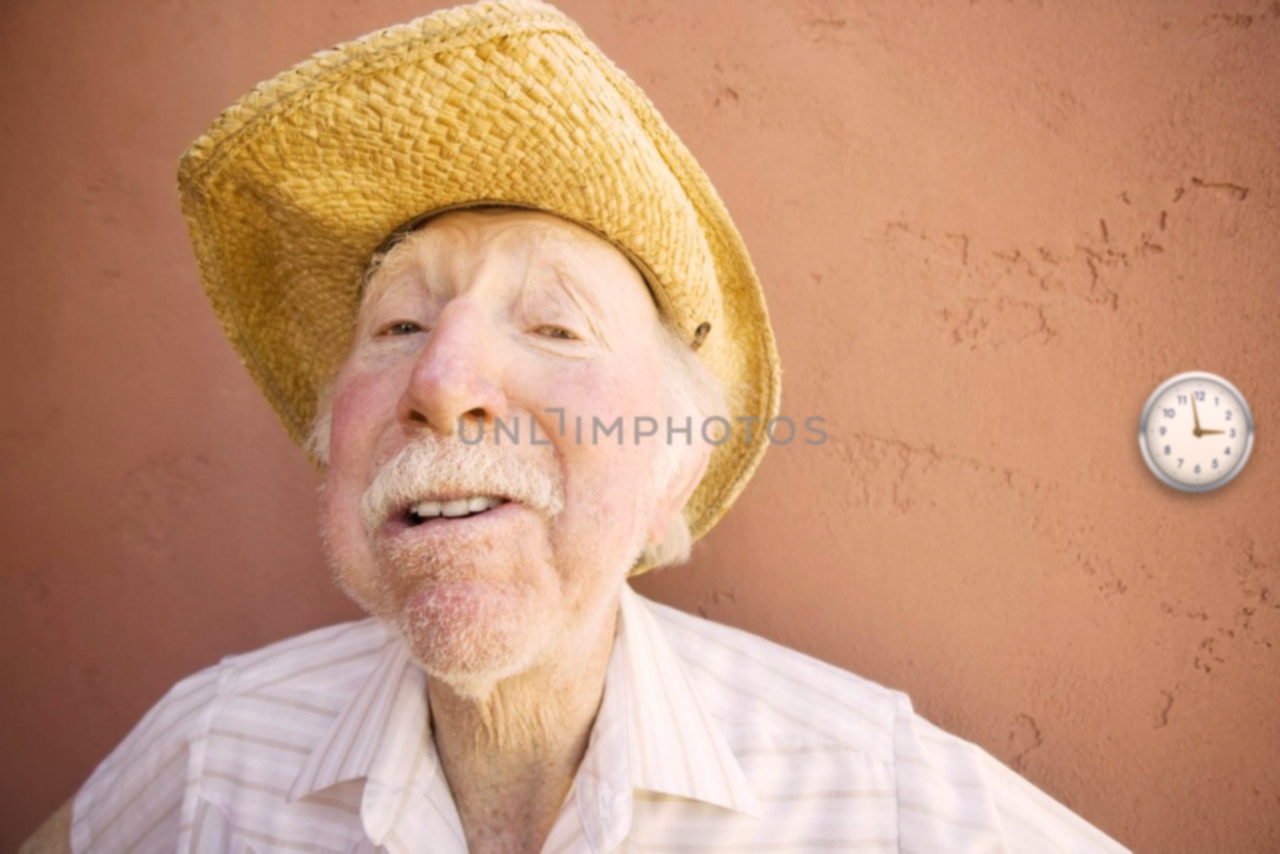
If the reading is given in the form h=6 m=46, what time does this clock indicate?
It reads h=2 m=58
